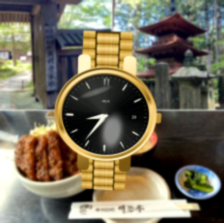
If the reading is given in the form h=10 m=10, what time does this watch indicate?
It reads h=8 m=36
